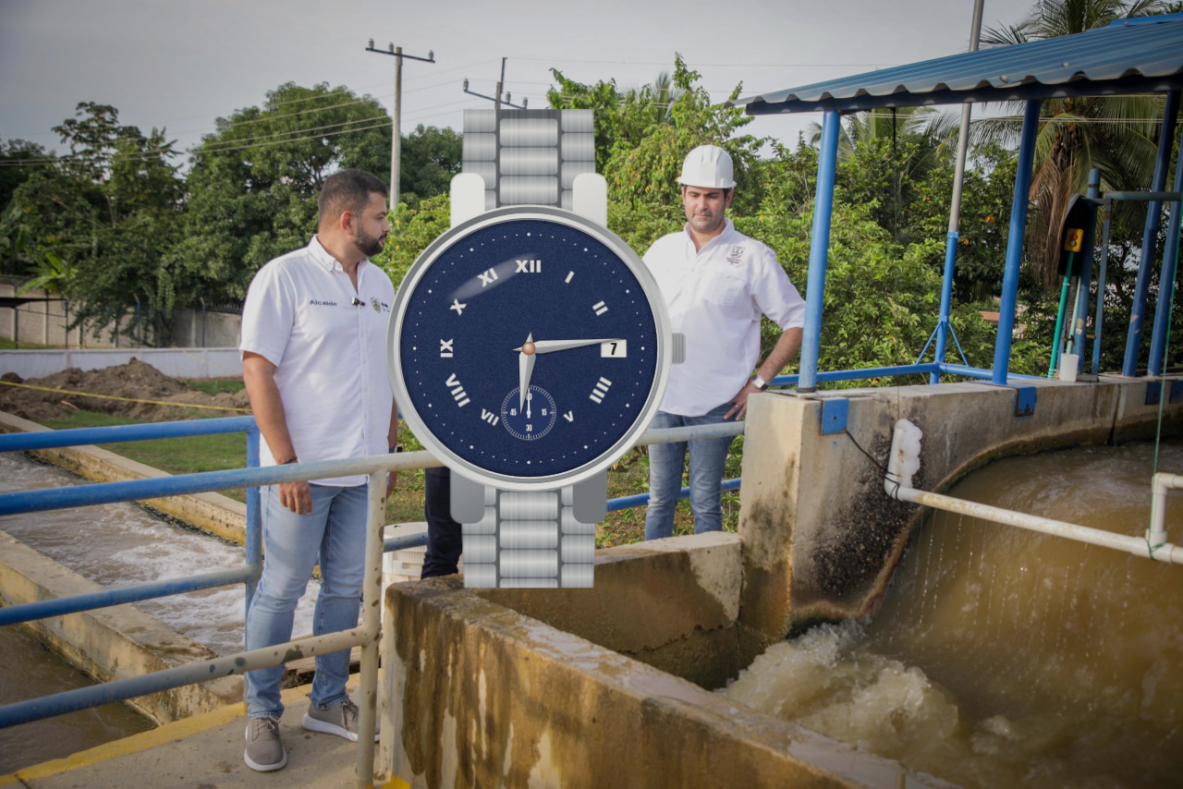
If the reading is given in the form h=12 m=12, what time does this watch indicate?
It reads h=6 m=14
